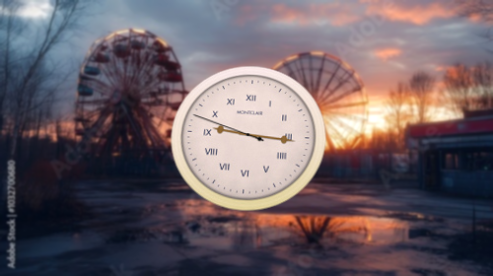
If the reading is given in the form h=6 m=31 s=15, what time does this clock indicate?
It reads h=9 m=15 s=48
